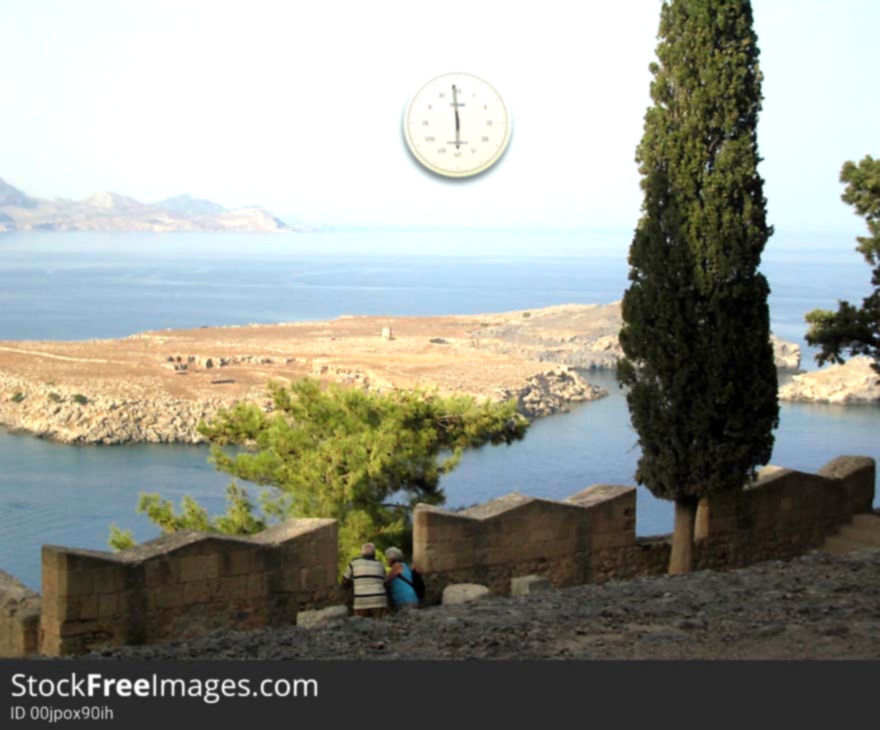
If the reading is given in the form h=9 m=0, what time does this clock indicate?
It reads h=5 m=59
